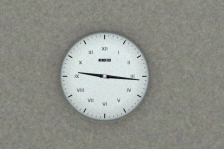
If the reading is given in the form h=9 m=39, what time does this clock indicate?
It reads h=9 m=16
